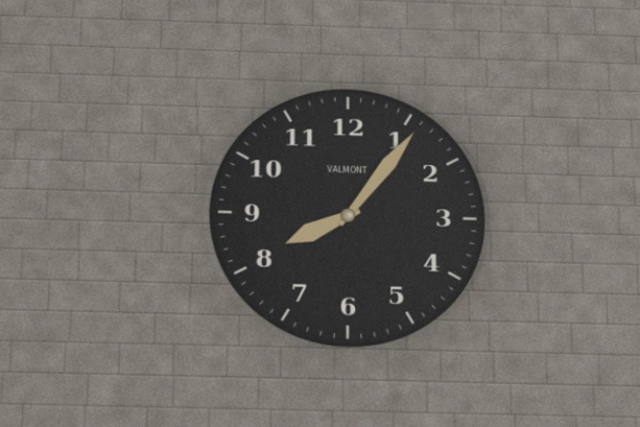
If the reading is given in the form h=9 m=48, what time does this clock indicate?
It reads h=8 m=6
